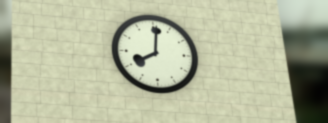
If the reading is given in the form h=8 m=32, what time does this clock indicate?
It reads h=8 m=1
